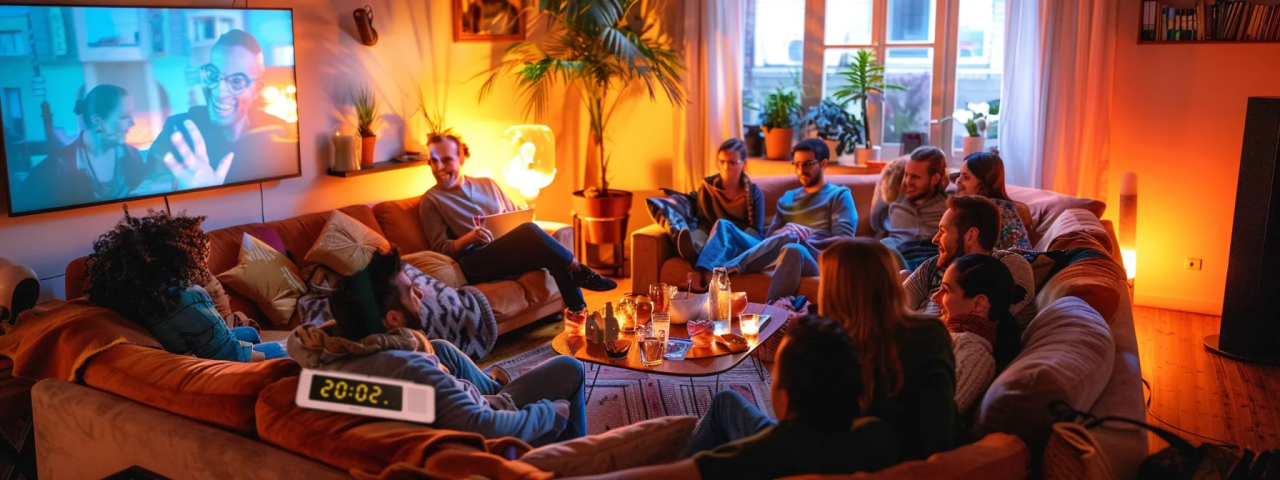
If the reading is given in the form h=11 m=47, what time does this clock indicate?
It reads h=20 m=2
